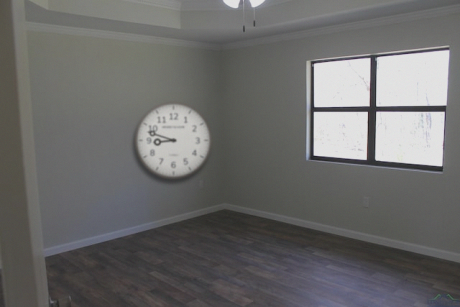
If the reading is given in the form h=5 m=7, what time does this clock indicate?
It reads h=8 m=48
